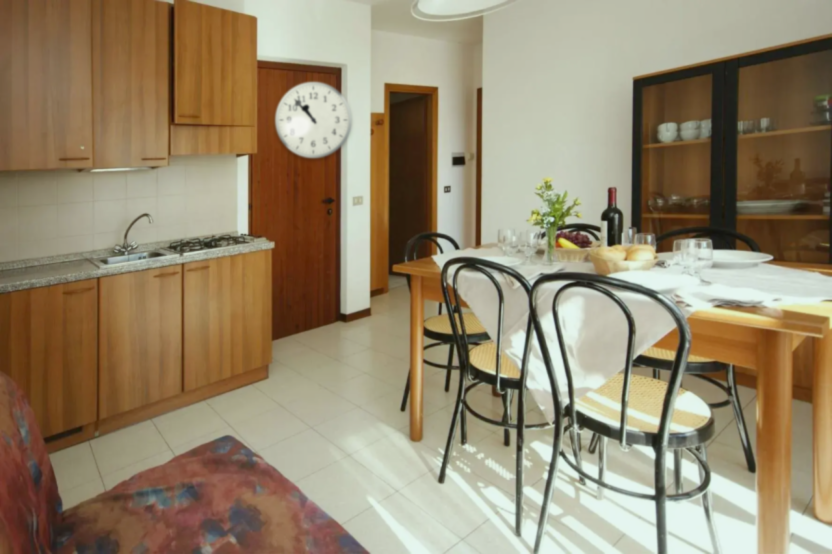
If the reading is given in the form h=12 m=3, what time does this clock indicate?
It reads h=10 m=53
